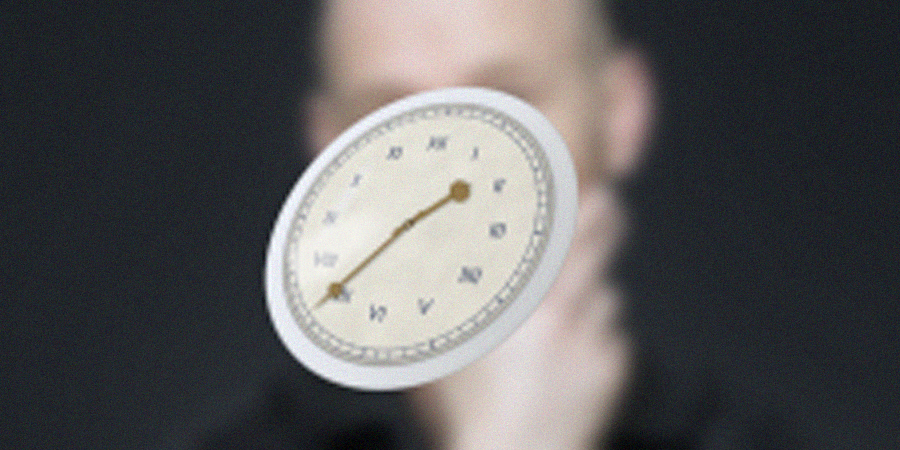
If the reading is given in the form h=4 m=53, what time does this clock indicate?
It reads h=1 m=36
